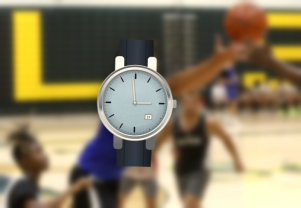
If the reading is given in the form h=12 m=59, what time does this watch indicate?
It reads h=2 m=59
